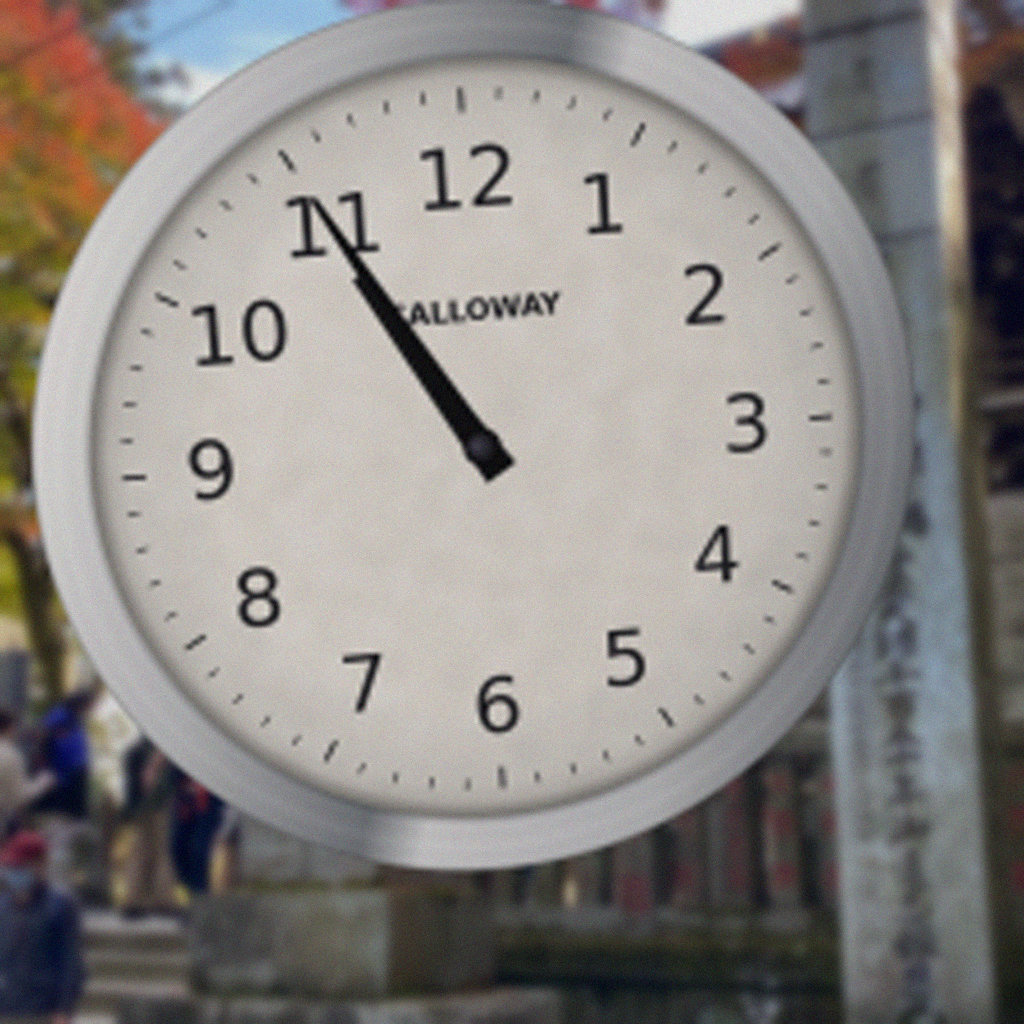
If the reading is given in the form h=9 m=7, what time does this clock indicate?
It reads h=10 m=55
